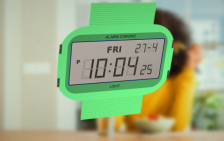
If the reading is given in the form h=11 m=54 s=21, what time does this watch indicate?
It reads h=10 m=4 s=25
